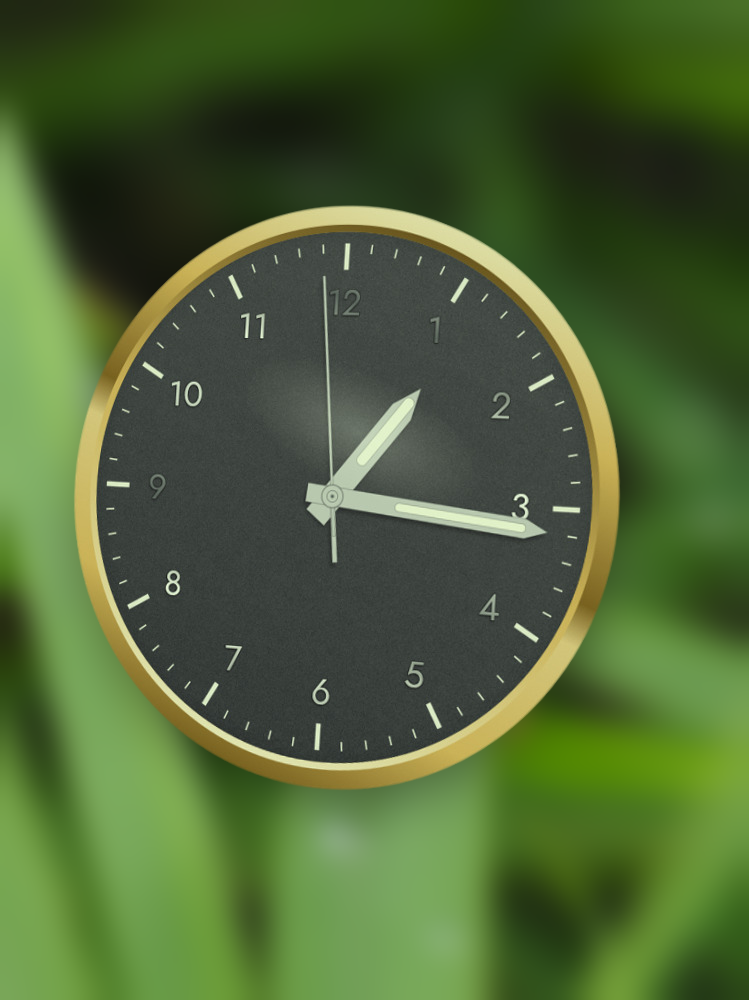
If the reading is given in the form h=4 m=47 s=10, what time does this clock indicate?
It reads h=1 m=15 s=59
